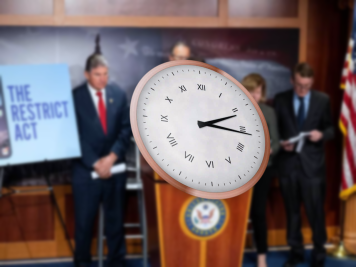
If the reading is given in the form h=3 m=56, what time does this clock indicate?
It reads h=2 m=16
